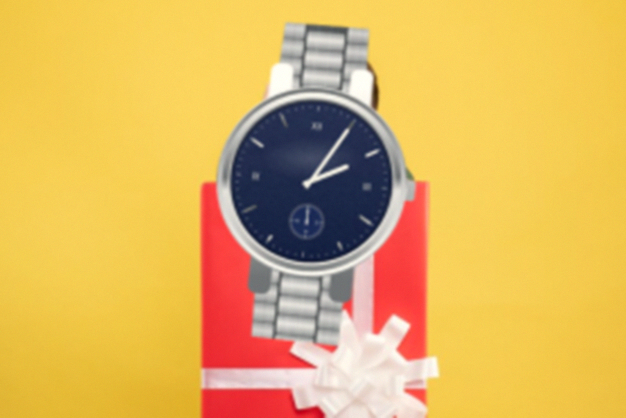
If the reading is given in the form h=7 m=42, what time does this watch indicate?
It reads h=2 m=5
